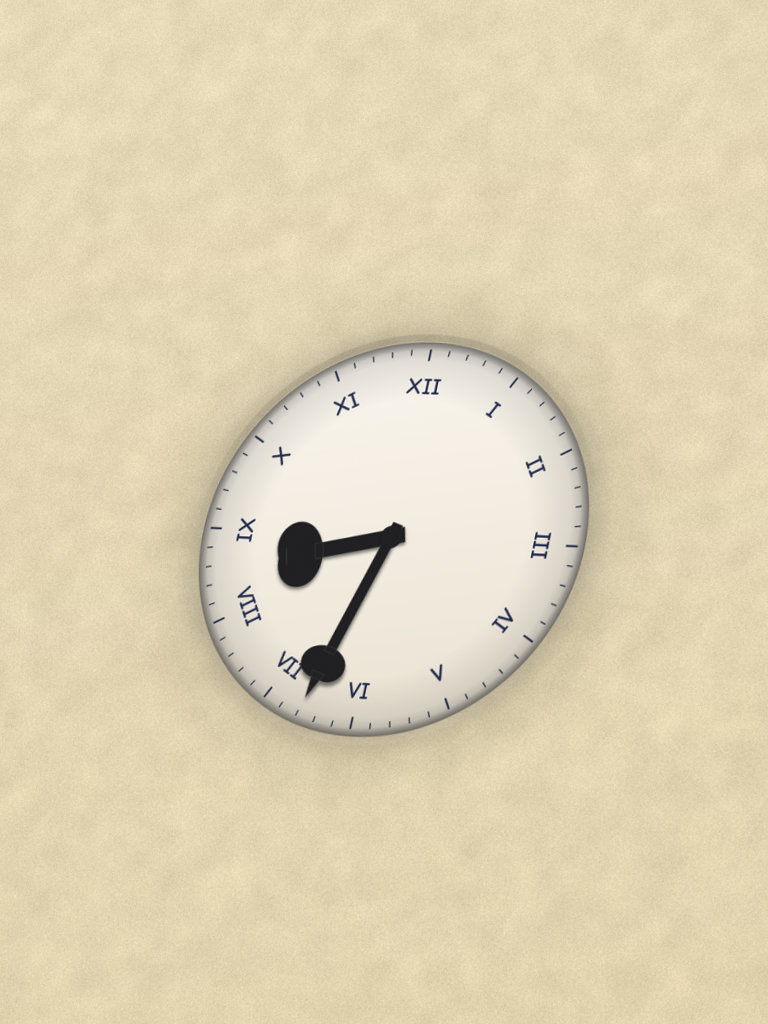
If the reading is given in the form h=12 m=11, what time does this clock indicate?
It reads h=8 m=33
